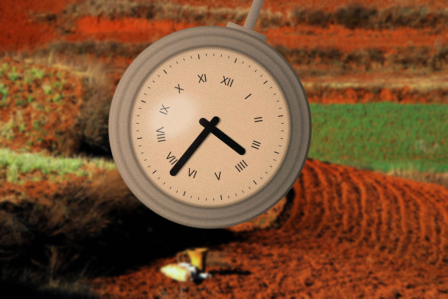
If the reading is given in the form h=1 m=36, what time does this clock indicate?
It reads h=3 m=33
